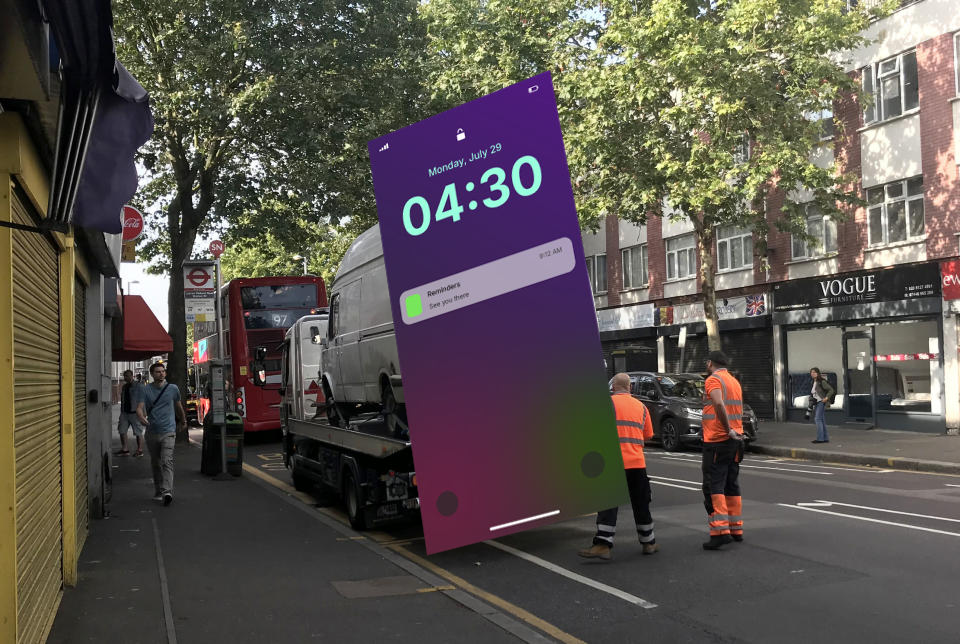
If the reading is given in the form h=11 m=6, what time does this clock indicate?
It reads h=4 m=30
